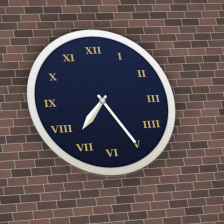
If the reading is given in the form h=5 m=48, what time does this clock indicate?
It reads h=7 m=25
